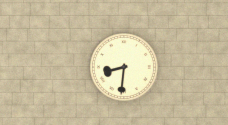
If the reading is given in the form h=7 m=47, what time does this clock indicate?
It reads h=8 m=31
